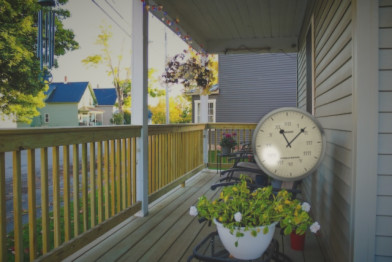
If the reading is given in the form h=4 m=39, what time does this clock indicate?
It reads h=11 m=8
